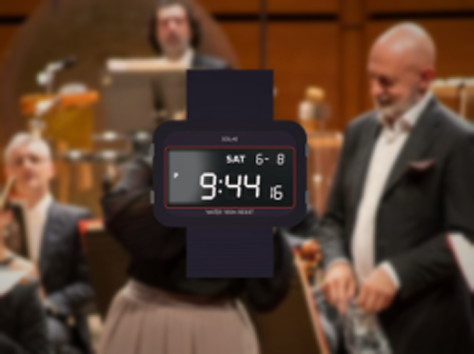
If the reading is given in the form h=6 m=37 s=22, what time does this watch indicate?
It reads h=9 m=44 s=16
